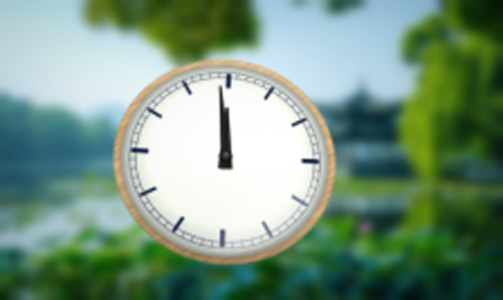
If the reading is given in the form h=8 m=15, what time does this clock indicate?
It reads h=11 m=59
